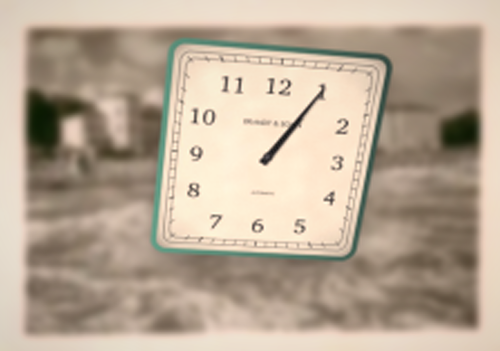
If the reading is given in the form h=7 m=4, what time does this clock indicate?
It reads h=1 m=5
